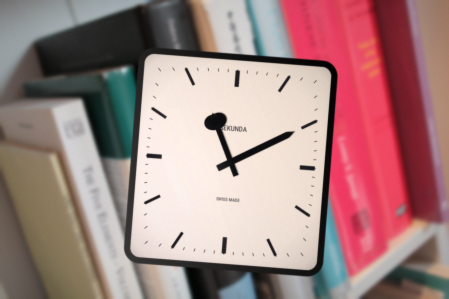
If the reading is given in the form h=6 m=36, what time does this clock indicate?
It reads h=11 m=10
